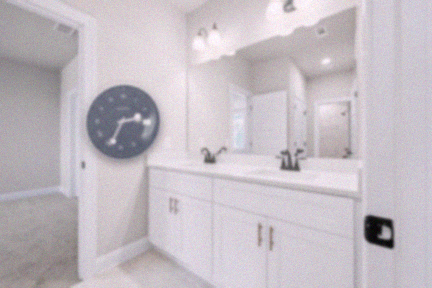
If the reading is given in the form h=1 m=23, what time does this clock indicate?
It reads h=2 m=34
